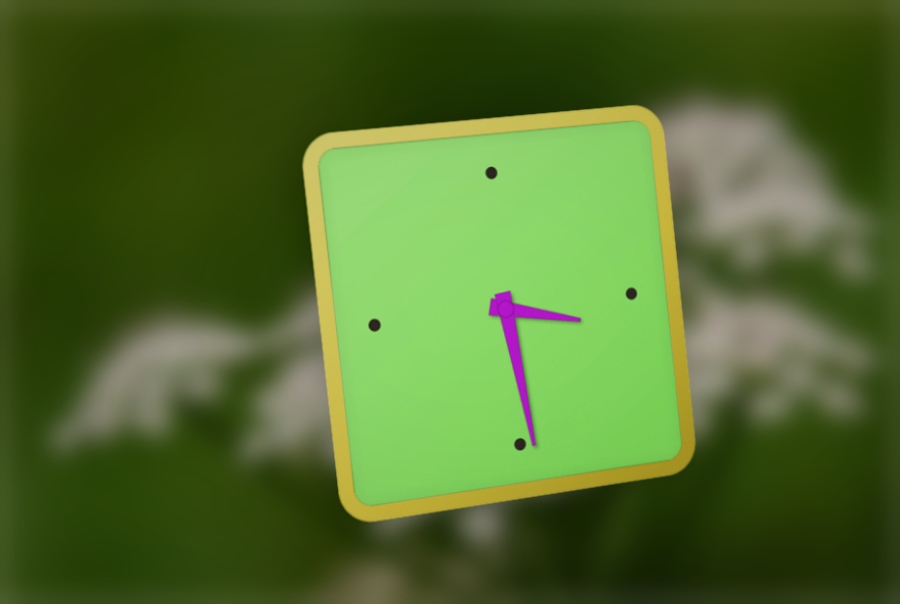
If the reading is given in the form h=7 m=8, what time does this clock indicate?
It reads h=3 m=29
